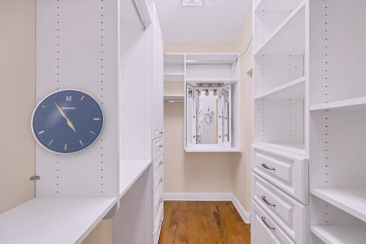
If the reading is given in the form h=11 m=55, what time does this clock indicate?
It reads h=4 m=54
